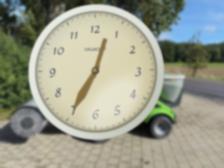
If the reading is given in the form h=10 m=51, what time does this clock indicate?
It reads h=12 m=35
